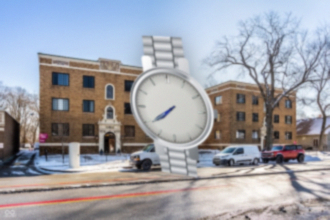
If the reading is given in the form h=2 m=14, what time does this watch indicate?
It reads h=7 m=39
